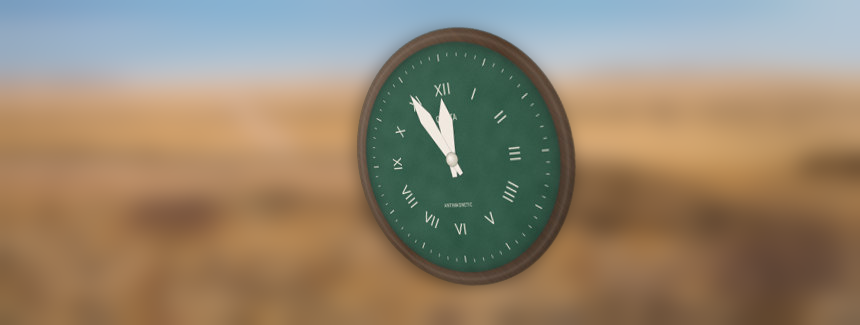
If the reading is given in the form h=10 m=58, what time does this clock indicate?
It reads h=11 m=55
